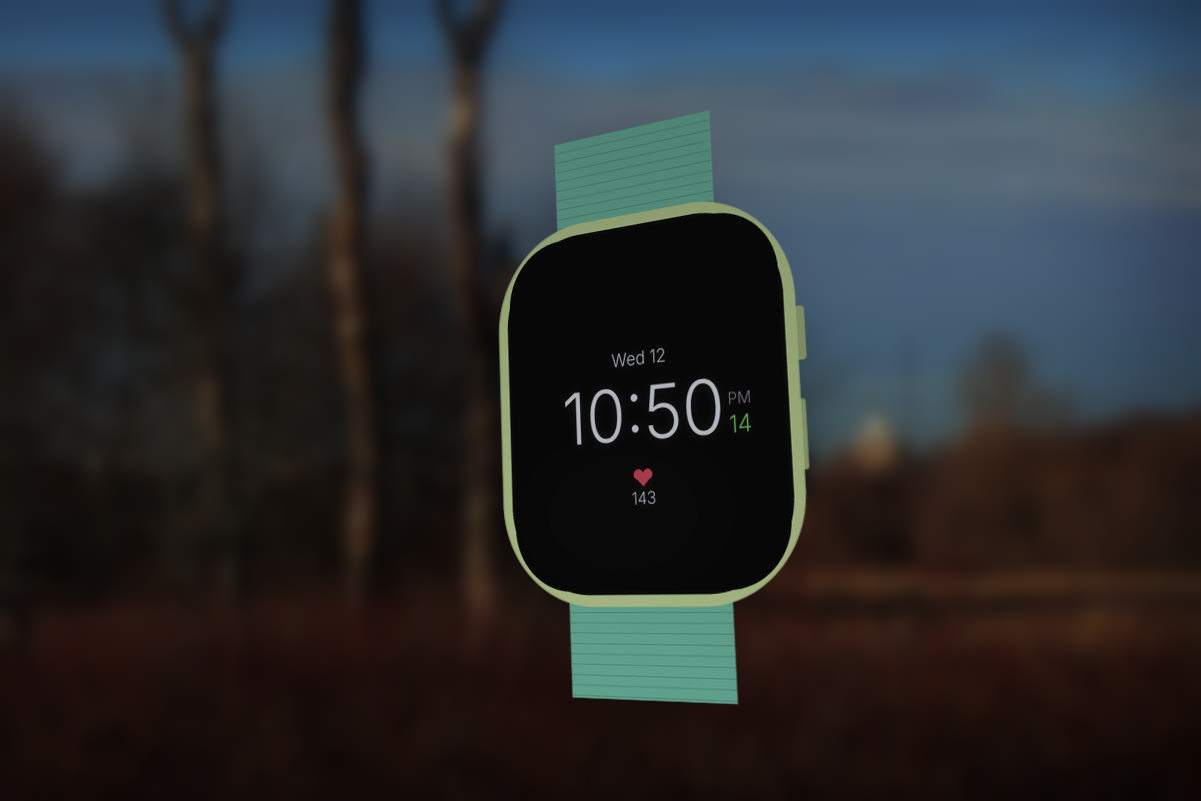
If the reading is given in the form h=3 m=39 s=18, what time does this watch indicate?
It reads h=10 m=50 s=14
